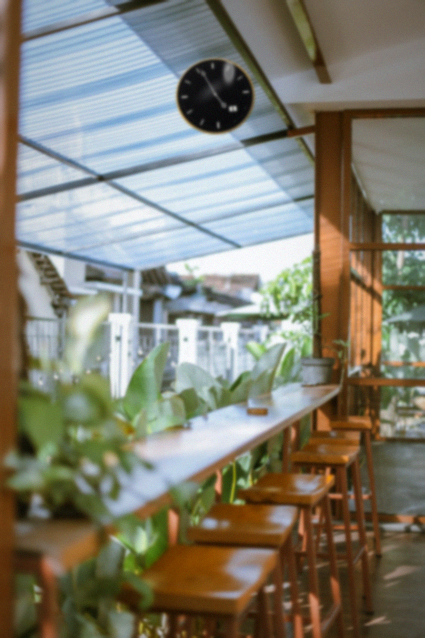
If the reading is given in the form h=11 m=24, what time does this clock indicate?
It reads h=4 m=56
